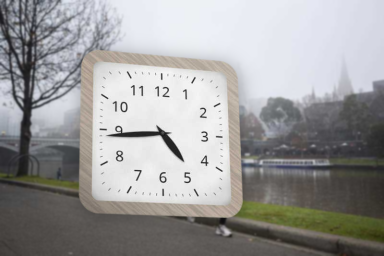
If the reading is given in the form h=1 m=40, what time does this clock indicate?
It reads h=4 m=44
